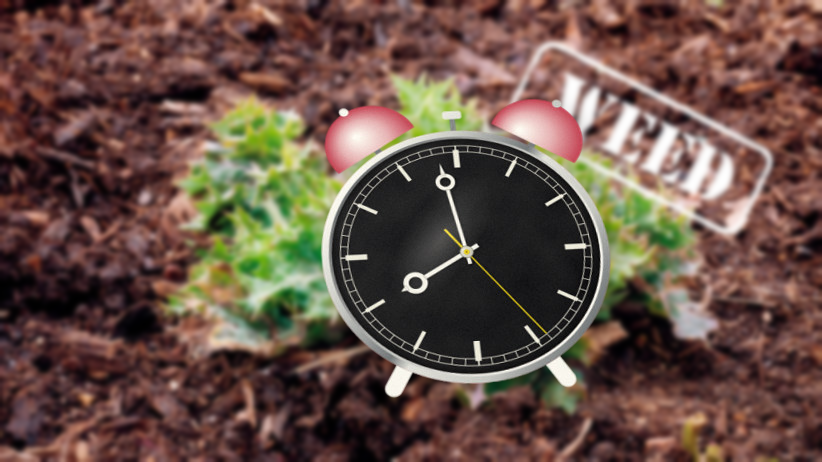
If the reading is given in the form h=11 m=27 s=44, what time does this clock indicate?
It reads h=7 m=58 s=24
